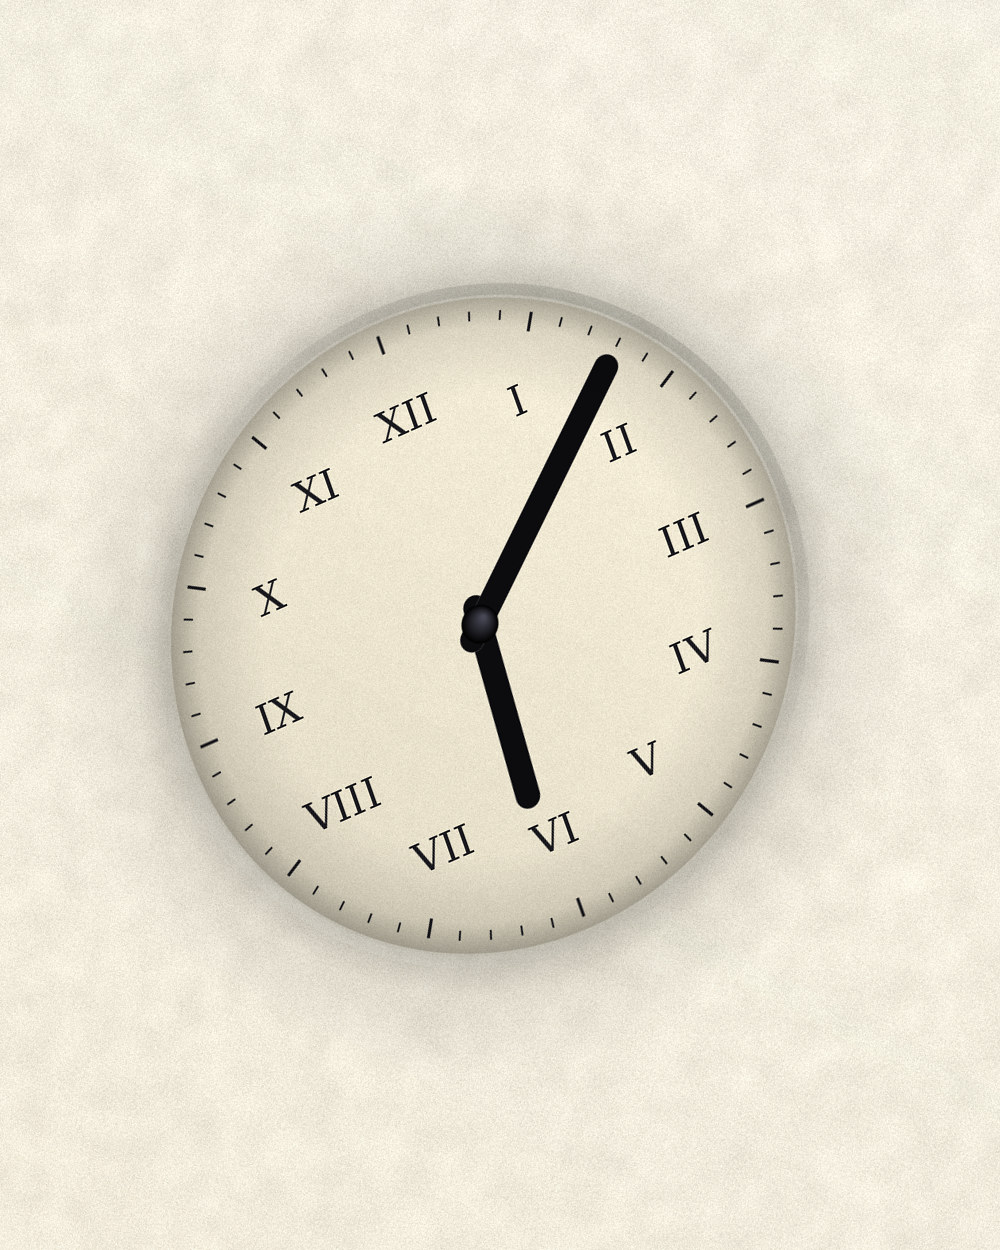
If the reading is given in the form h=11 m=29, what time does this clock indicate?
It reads h=6 m=8
